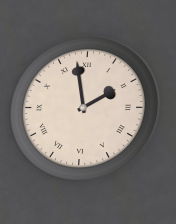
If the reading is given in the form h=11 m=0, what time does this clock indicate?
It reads h=1 m=58
